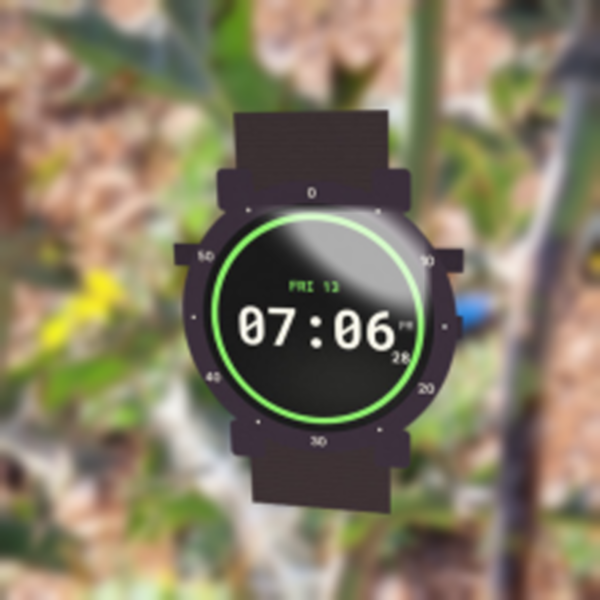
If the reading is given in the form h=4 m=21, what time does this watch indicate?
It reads h=7 m=6
